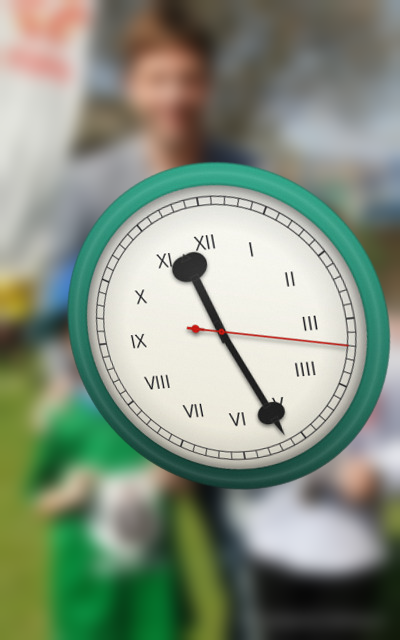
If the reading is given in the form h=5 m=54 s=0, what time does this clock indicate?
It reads h=11 m=26 s=17
